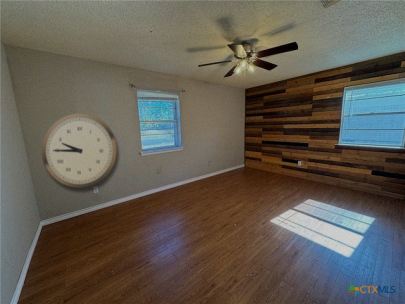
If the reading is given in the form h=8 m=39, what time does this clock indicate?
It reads h=9 m=45
